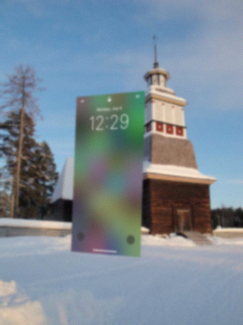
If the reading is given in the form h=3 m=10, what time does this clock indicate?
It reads h=12 m=29
